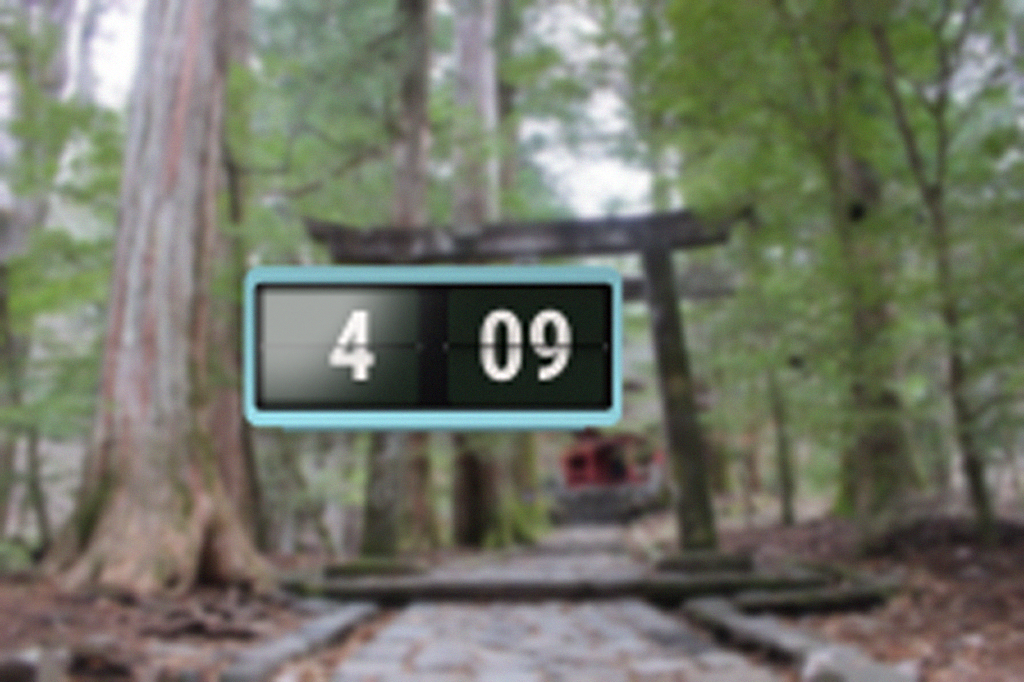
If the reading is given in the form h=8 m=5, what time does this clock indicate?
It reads h=4 m=9
